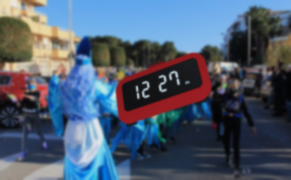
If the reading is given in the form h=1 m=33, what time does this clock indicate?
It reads h=12 m=27
